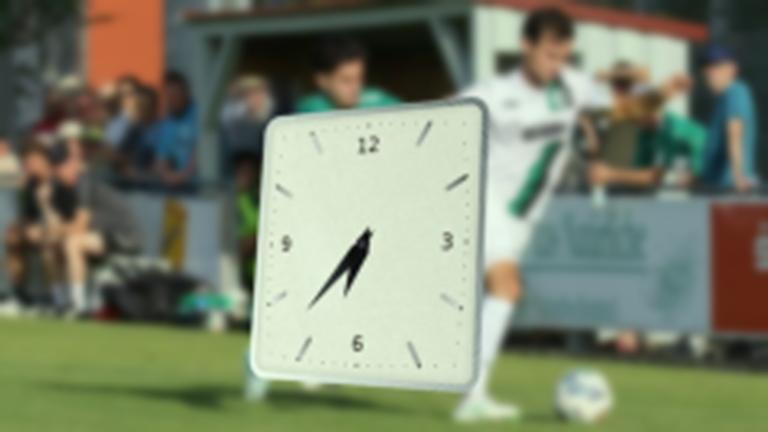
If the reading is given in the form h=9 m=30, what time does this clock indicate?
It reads h=6 m=37
